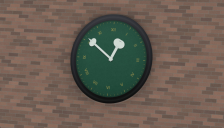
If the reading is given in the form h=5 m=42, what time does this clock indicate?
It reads h=12 m=51
